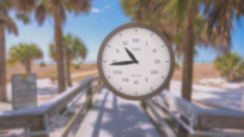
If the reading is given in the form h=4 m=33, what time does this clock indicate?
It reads h=10 m=44
